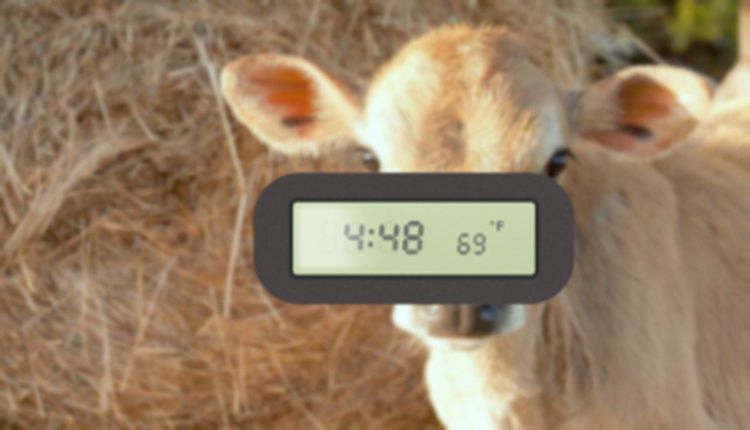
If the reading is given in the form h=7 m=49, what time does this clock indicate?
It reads h=4 m=48
